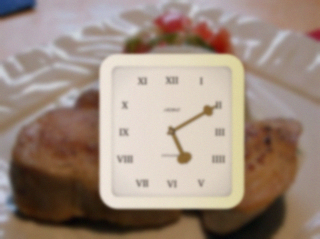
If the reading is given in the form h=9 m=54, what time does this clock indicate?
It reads h=5 m=10
